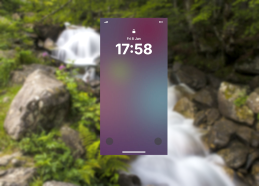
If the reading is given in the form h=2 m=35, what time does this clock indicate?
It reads h=17 m=58
